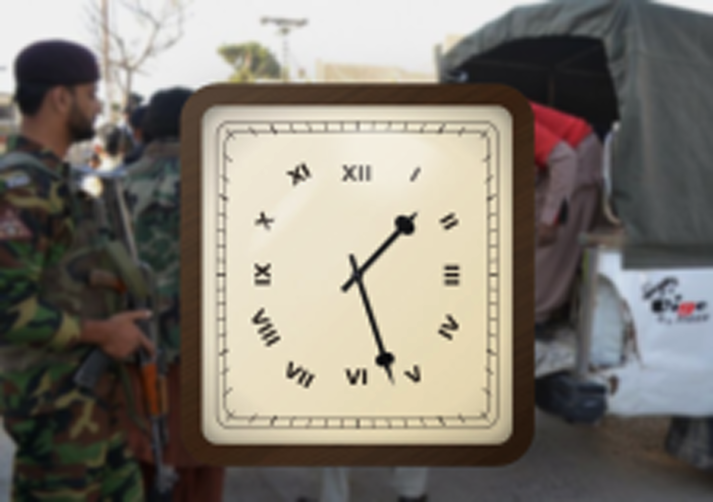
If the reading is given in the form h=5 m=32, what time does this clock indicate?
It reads h=1 m=27
